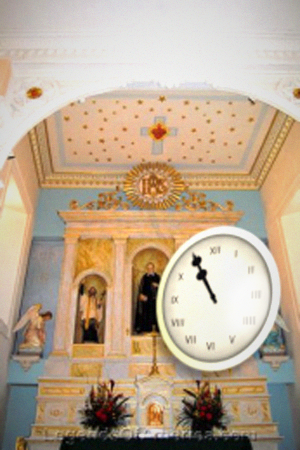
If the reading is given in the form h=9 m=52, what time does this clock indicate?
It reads h=10 m=55
